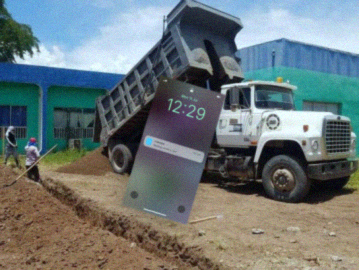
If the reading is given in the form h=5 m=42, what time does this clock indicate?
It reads h=12 m=29
